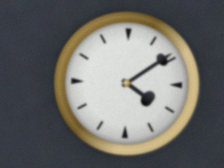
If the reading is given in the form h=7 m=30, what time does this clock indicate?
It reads h=4 m=9
